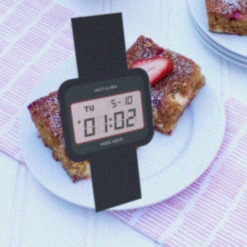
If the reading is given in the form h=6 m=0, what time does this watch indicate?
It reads h=1 m=2
